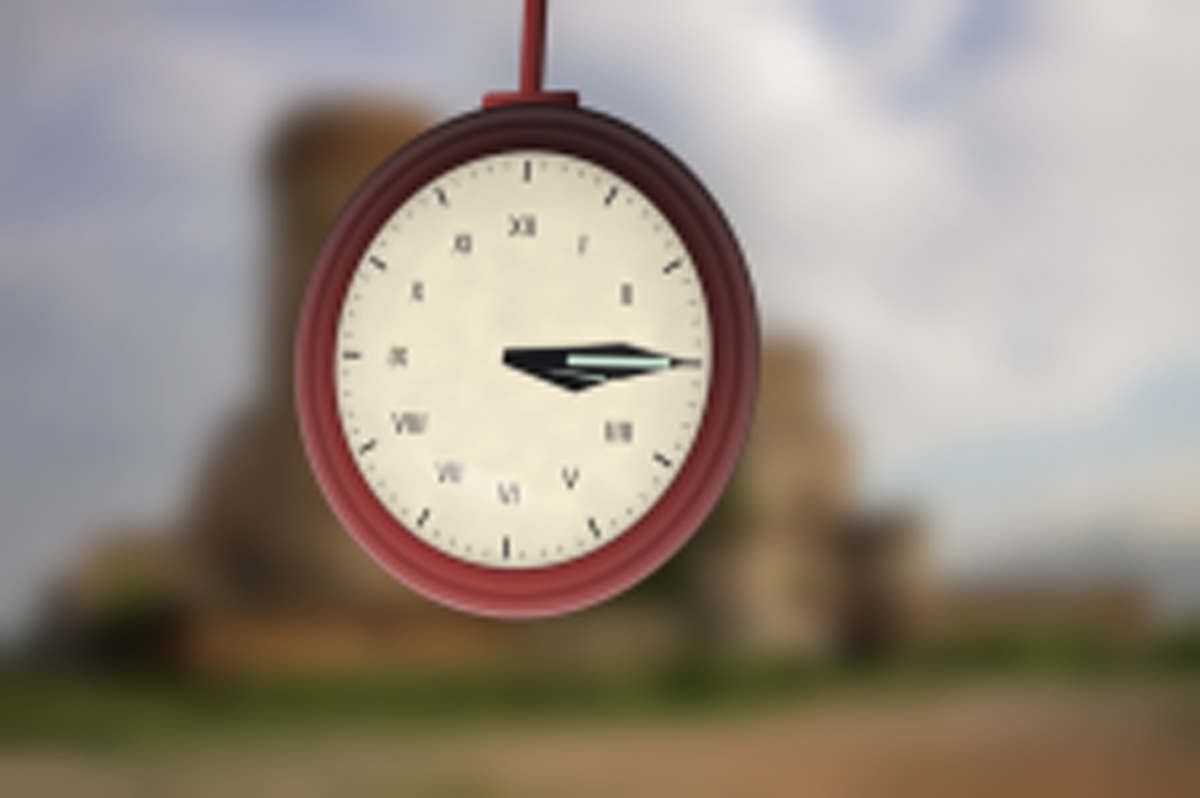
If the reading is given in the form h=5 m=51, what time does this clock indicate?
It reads h=3 m=15
